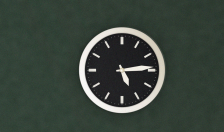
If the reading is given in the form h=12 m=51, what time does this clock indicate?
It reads h=5 m=14
